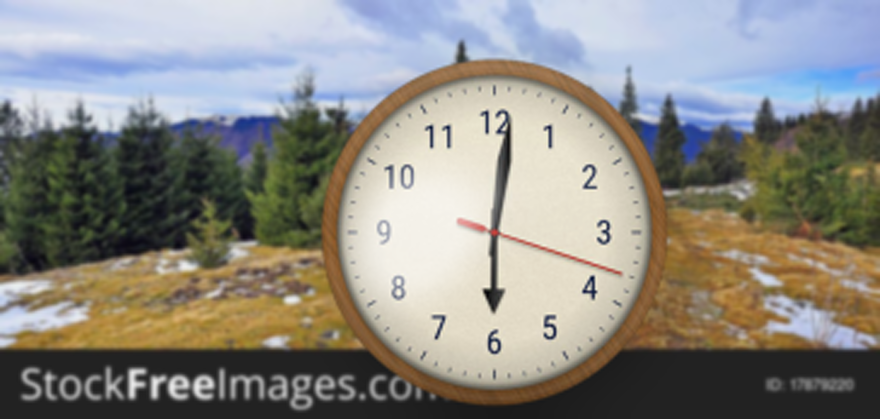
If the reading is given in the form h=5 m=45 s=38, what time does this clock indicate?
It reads h=6 m=1 s=18
